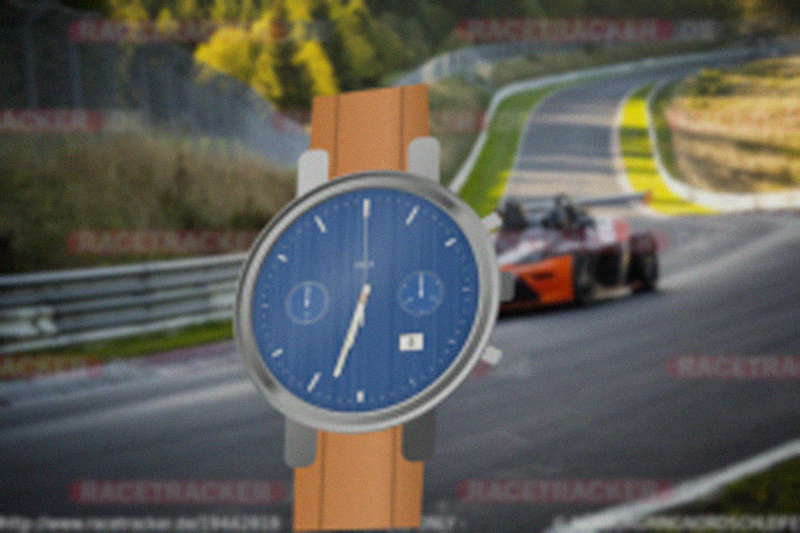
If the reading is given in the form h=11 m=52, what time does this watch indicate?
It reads h=6 m=33
